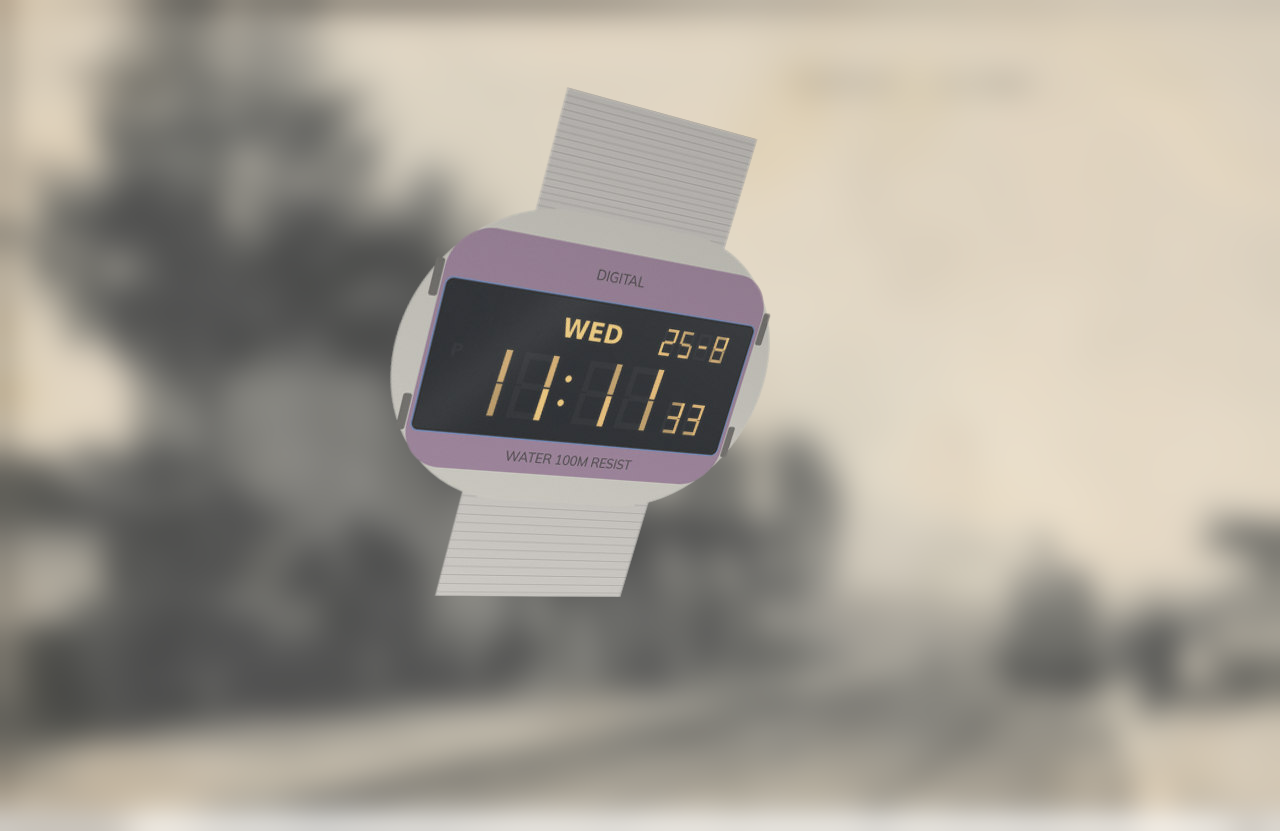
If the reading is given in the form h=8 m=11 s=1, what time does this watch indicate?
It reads h=11 m=11 s=33
